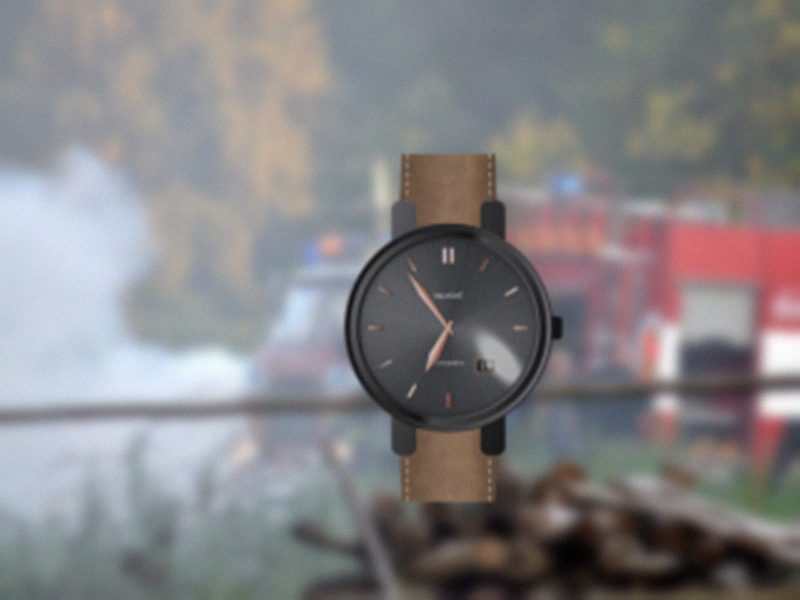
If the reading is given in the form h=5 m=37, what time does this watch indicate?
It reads h=6 m=54
